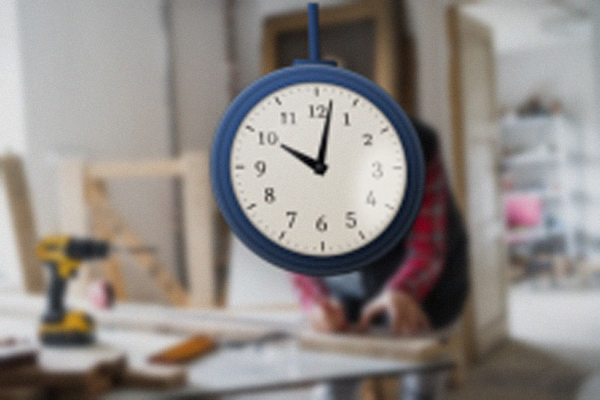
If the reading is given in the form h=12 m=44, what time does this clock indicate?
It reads h=10 m=2
